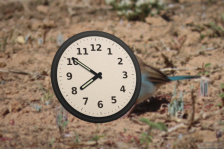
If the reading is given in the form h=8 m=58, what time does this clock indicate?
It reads h=7 m=51
